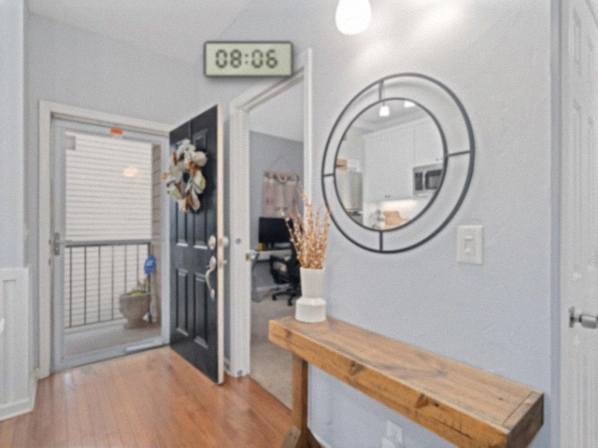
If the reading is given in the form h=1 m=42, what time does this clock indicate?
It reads h=8 m=6
